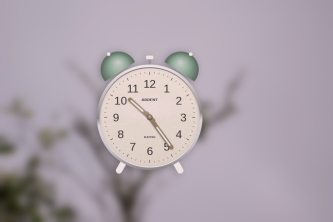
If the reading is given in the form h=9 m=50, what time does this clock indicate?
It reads h=10 m=24
